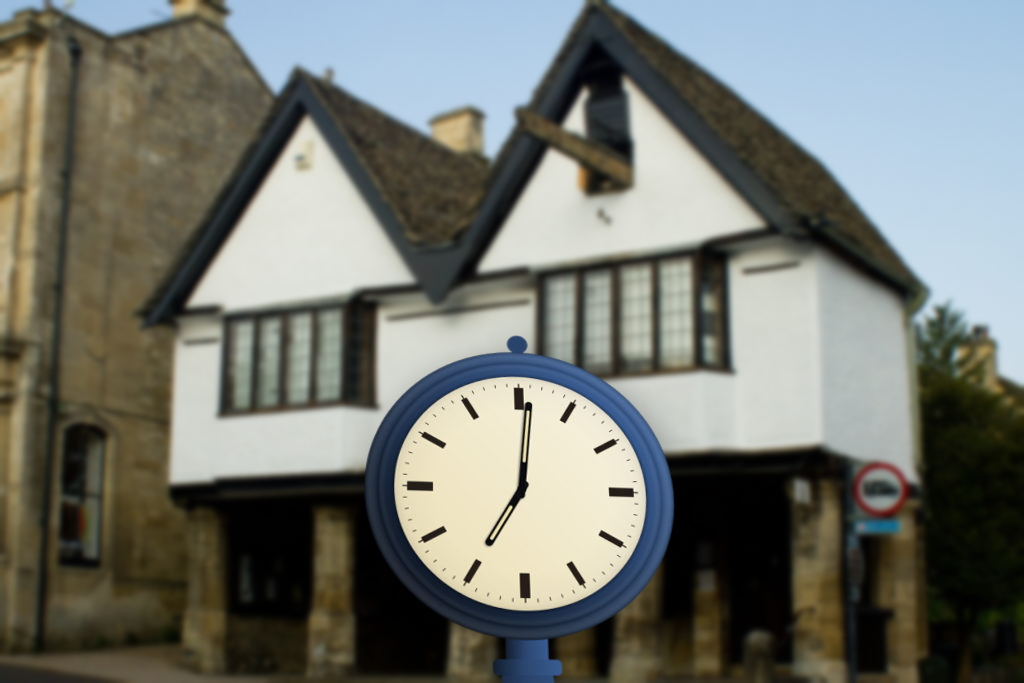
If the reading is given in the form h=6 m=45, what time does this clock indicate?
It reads h=7 m=1
